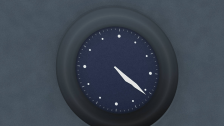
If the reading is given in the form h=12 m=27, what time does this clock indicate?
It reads h=4 m=21
